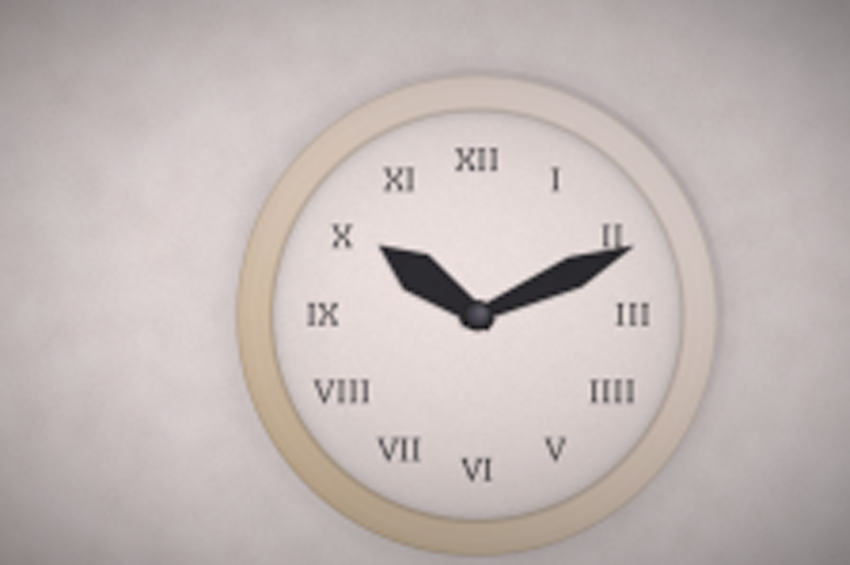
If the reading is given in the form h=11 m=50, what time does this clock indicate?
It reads h=10 m=11
